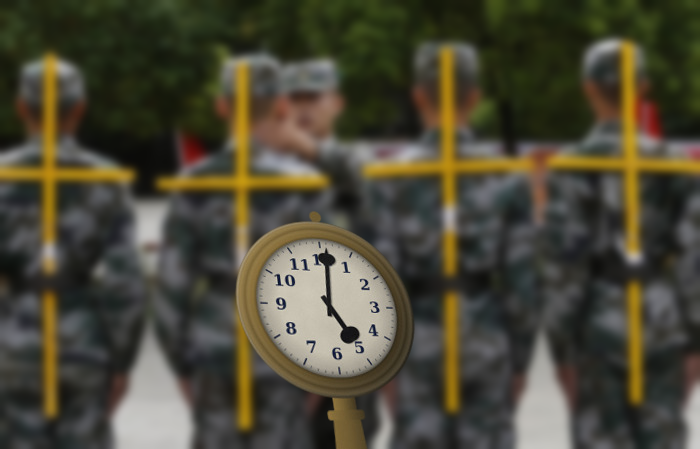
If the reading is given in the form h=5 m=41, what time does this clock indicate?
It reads h=5 m=1
